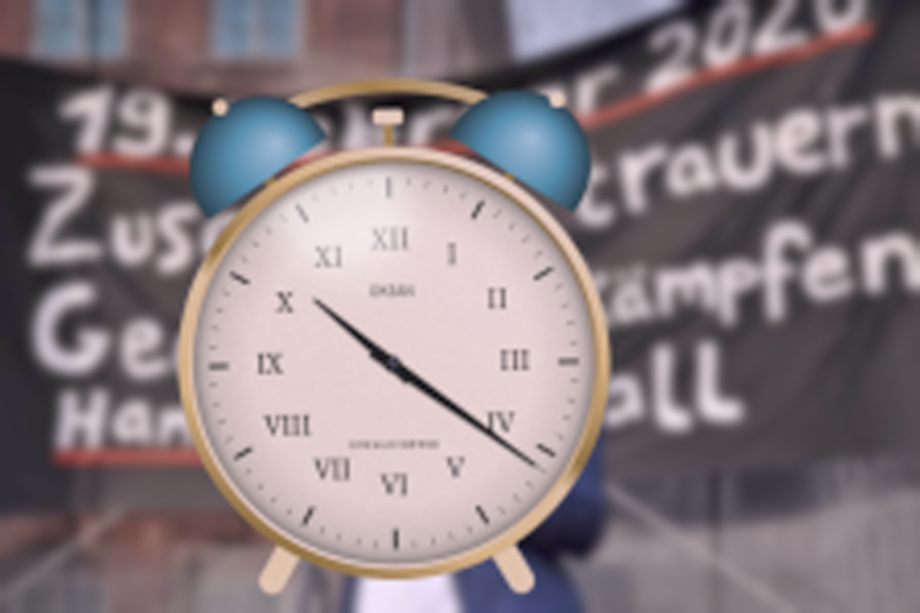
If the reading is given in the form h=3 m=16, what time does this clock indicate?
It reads h=10 m=21
